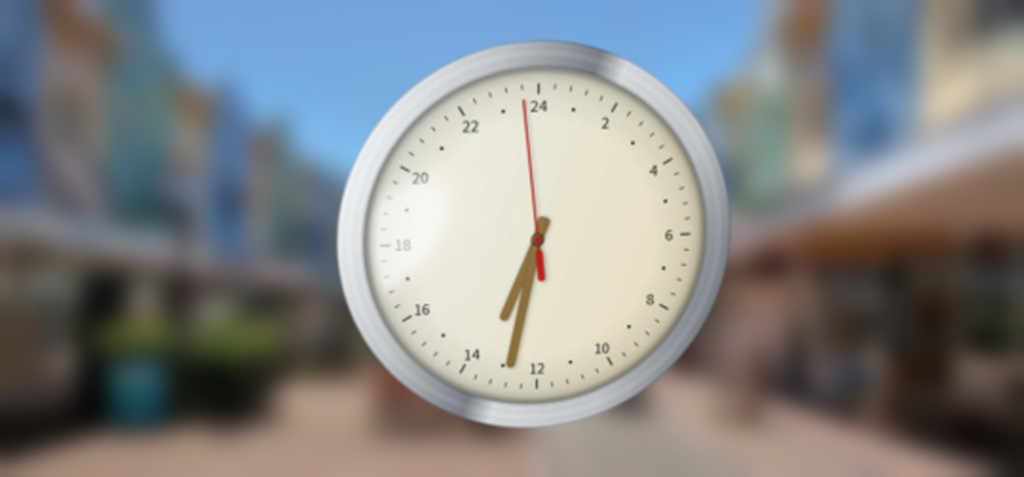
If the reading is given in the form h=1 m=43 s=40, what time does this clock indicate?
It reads h=13 m=31 s=59
